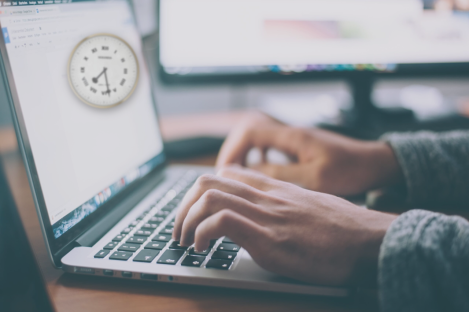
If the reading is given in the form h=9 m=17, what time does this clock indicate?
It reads h=7 m=28
